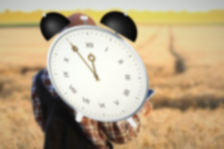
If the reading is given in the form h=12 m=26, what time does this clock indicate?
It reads h=11 m=55
